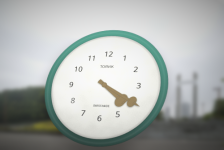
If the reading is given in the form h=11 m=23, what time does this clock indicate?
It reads h=4 m=20
